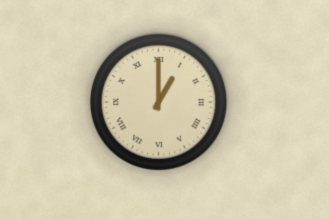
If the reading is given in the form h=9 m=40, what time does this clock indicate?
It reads h=1 m=0
